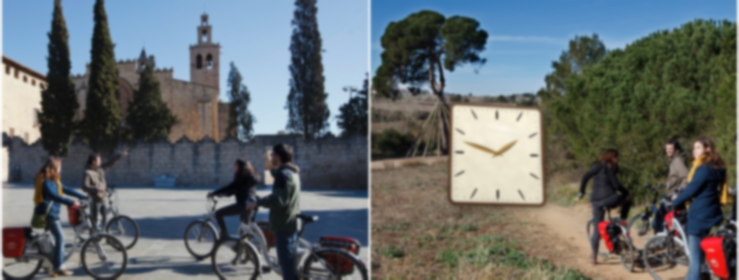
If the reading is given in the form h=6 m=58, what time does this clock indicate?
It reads h=1 m=48
